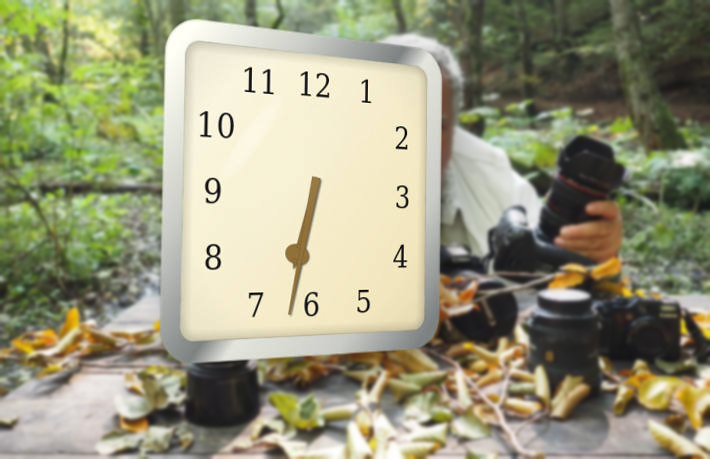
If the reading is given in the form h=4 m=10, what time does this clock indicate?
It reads h=6 m=32
